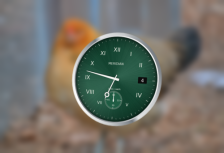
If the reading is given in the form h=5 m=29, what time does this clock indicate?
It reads h=6 m=47
